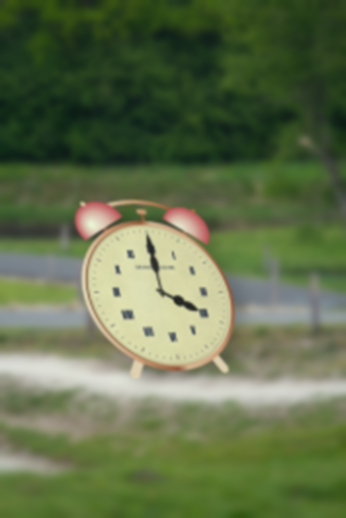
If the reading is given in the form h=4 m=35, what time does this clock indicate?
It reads h=4 m=0
